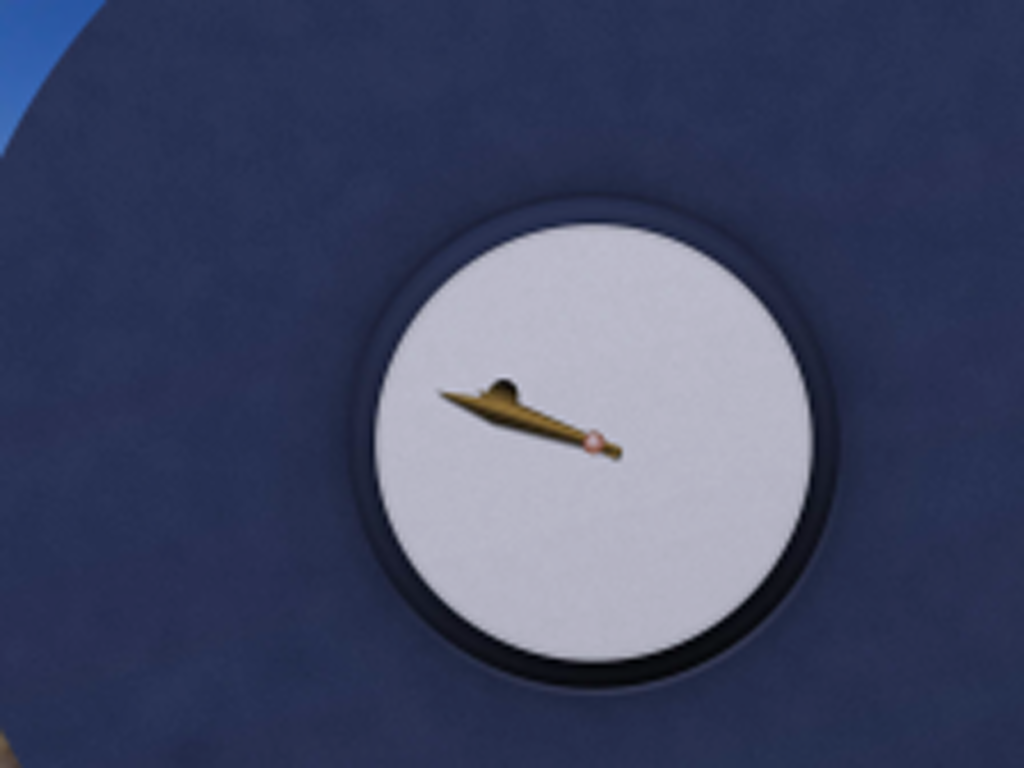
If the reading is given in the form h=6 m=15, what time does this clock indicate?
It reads h=9 m=48
